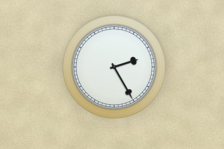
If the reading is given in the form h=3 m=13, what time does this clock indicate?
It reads h=2 m=25
